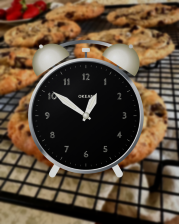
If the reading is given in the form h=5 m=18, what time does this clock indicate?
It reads h=12 m=51
